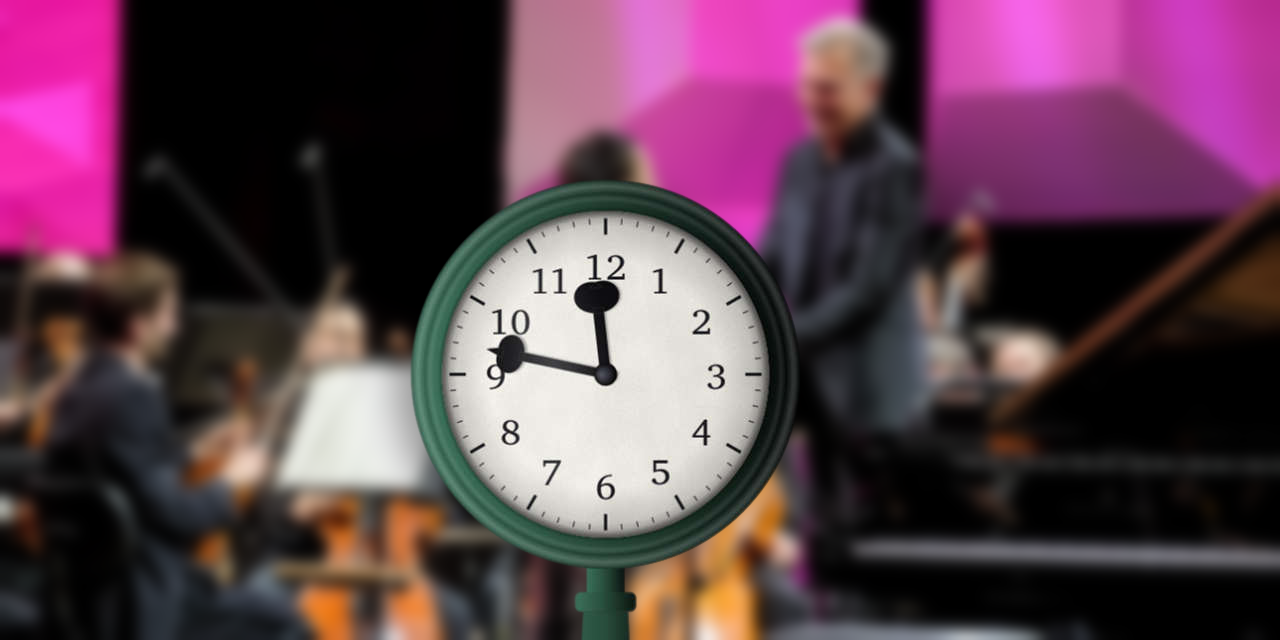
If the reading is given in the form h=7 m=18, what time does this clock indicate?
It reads h=11 m=47
